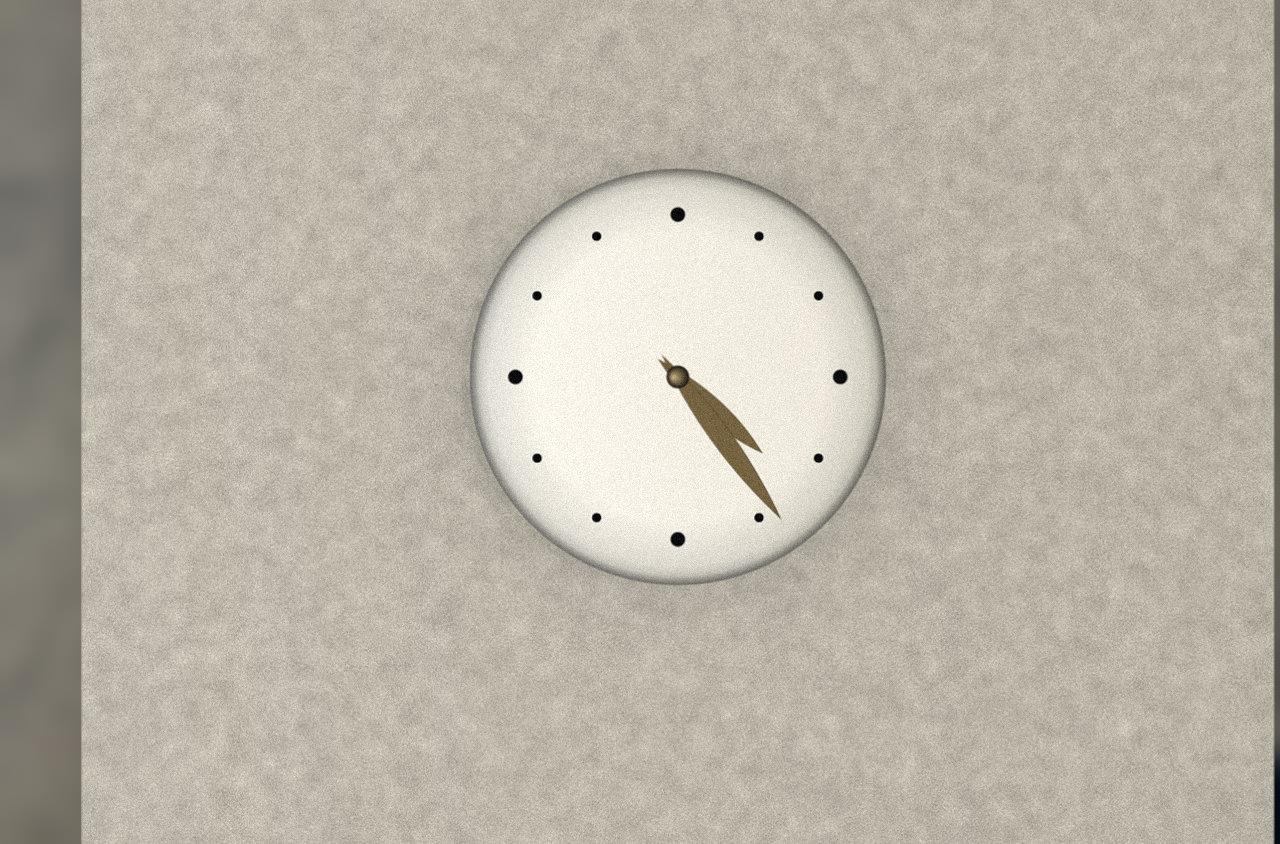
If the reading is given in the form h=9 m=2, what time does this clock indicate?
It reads h=4 m=24
